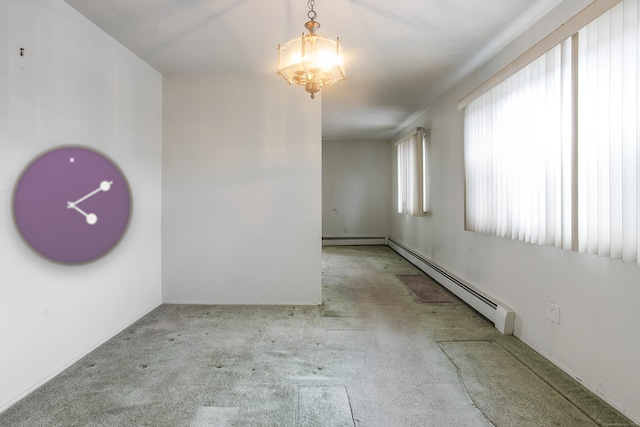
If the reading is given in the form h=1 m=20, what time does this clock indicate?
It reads h=4 m=10
